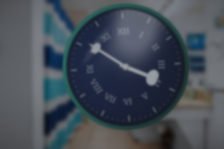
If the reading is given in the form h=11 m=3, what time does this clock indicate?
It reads h=3 m=51
